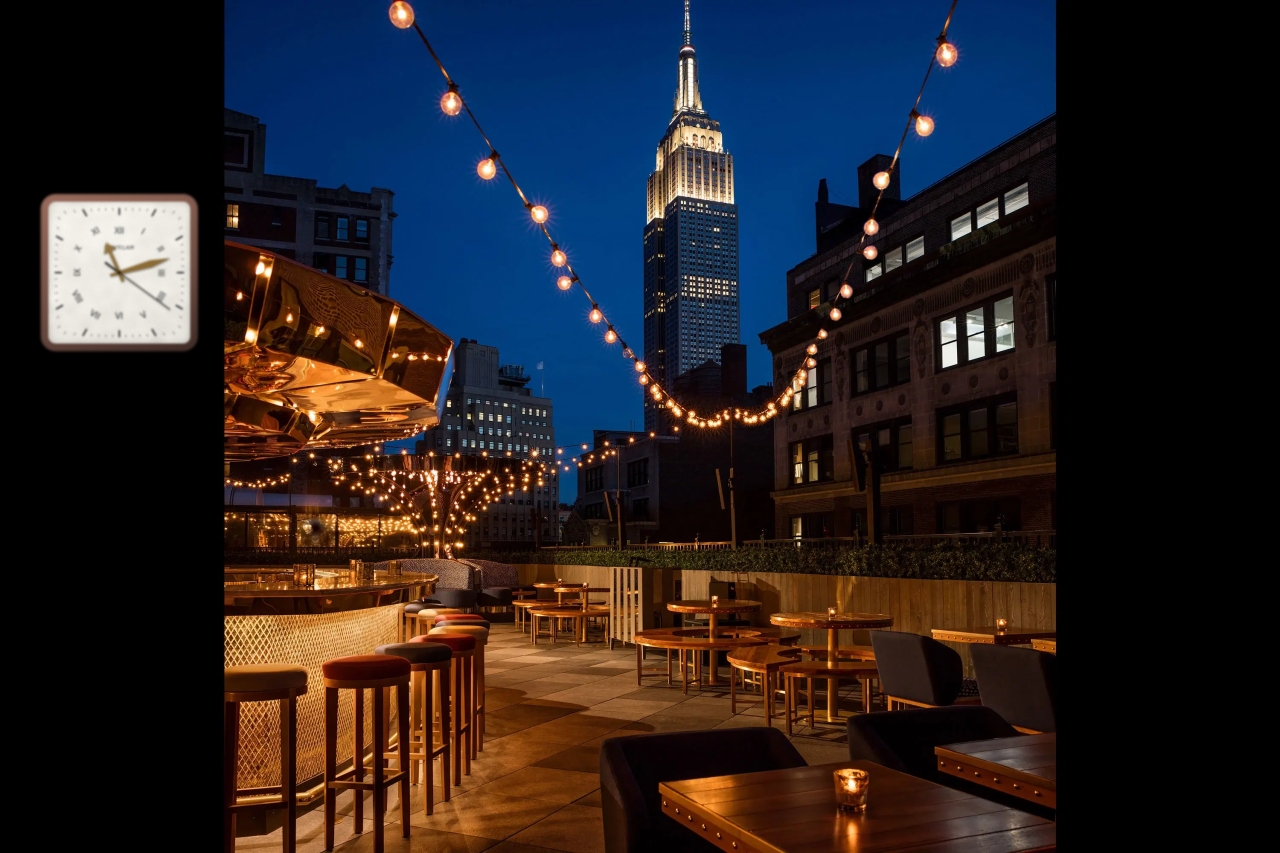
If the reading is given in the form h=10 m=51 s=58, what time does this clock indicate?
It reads h=11 m=12 s=21
